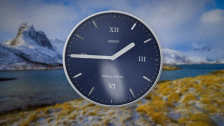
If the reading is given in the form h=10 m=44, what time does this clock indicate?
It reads h=1 m=45
